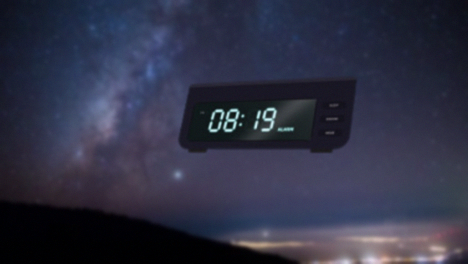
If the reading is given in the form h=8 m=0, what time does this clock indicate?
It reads h=8 m=19
